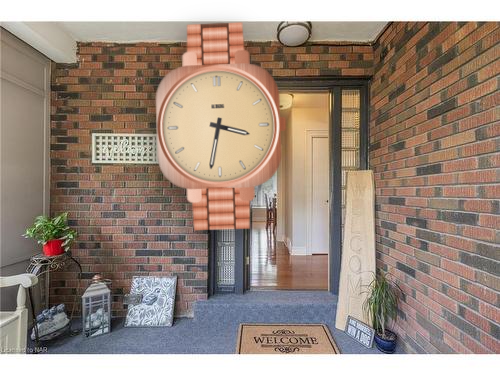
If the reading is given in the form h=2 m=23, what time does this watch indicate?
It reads h=3 m=32
